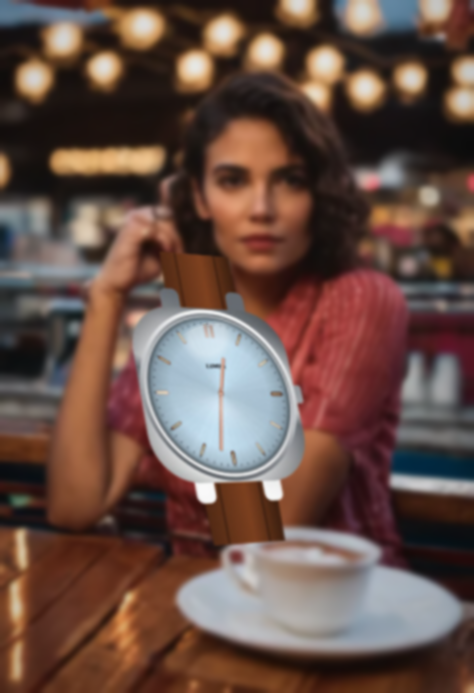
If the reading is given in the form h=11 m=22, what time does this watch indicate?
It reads h=12 m=32
